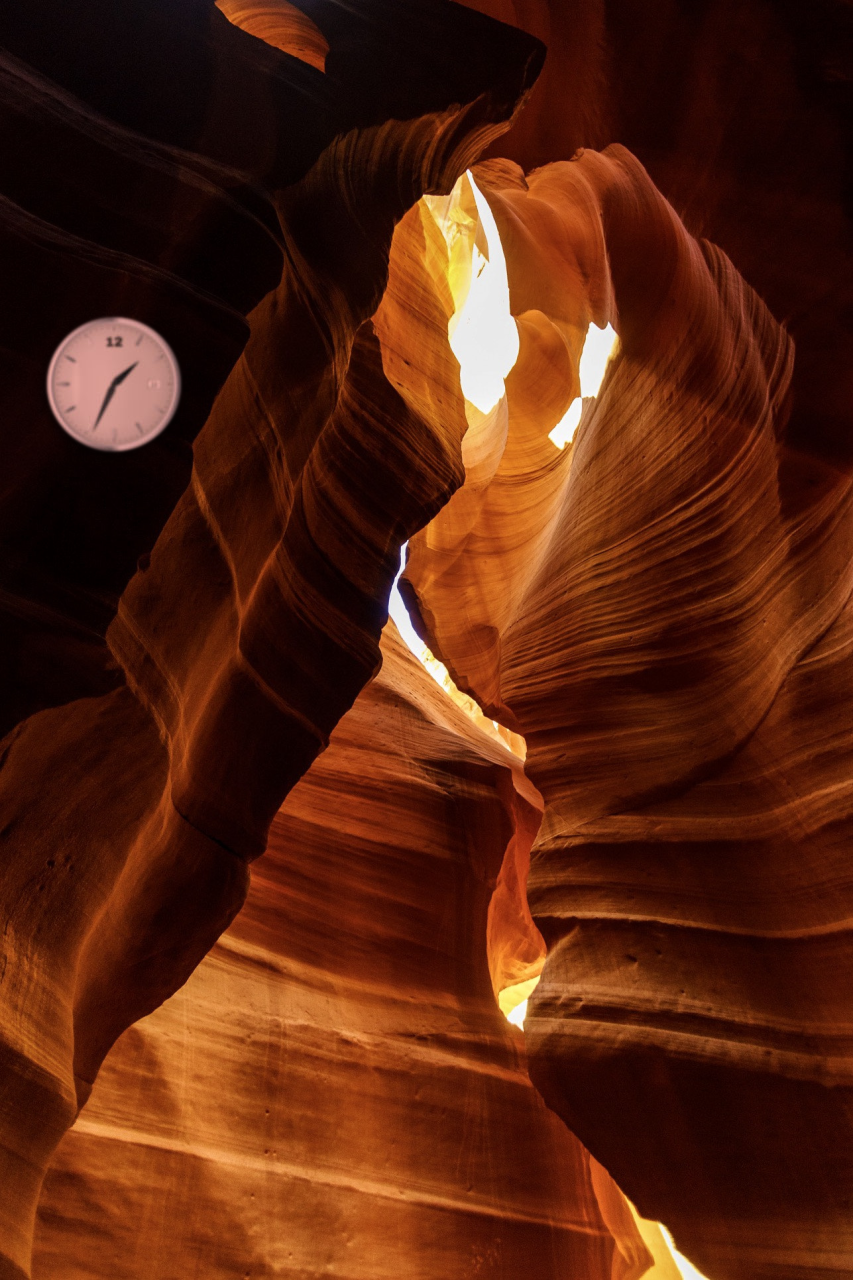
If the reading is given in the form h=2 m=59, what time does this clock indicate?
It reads h=1 m=34
